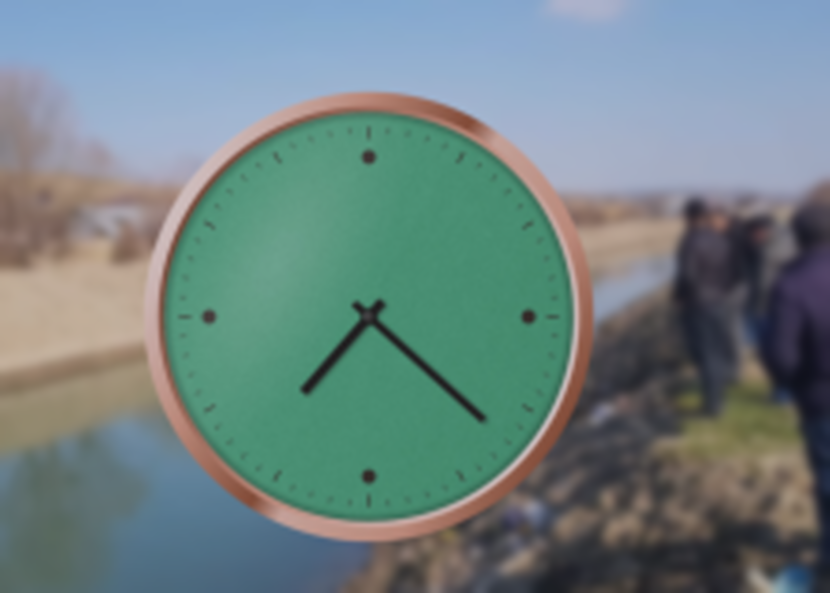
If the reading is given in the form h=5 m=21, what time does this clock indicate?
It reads h=7 m=22
